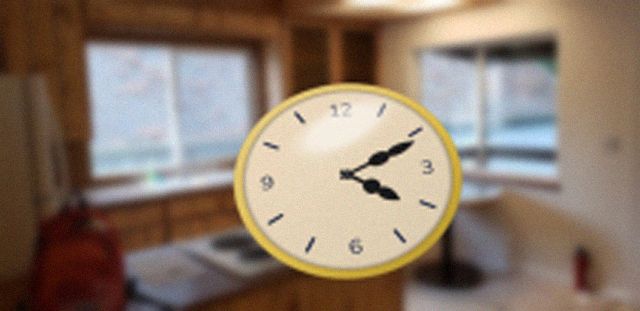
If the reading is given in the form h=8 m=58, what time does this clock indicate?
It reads h=4 m=11
